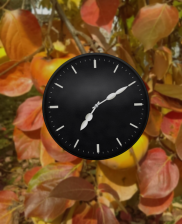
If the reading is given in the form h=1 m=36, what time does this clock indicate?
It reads h=7 m=10
